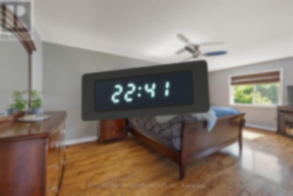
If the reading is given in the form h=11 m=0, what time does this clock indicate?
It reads h=22 m=41
